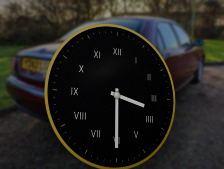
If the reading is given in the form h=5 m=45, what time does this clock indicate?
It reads h=3 m=30
